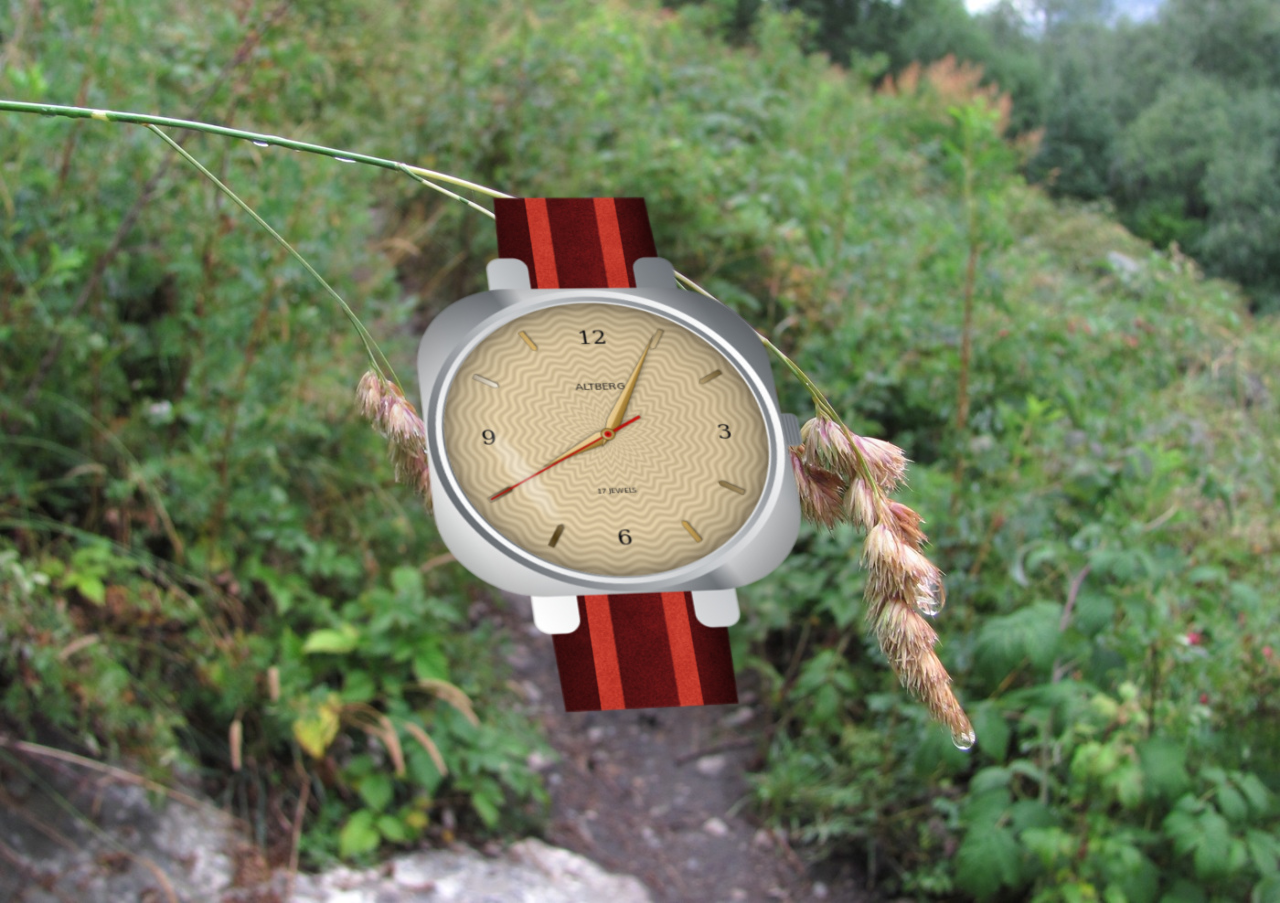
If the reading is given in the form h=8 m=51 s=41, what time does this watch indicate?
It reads h=8 m=4 s=40
